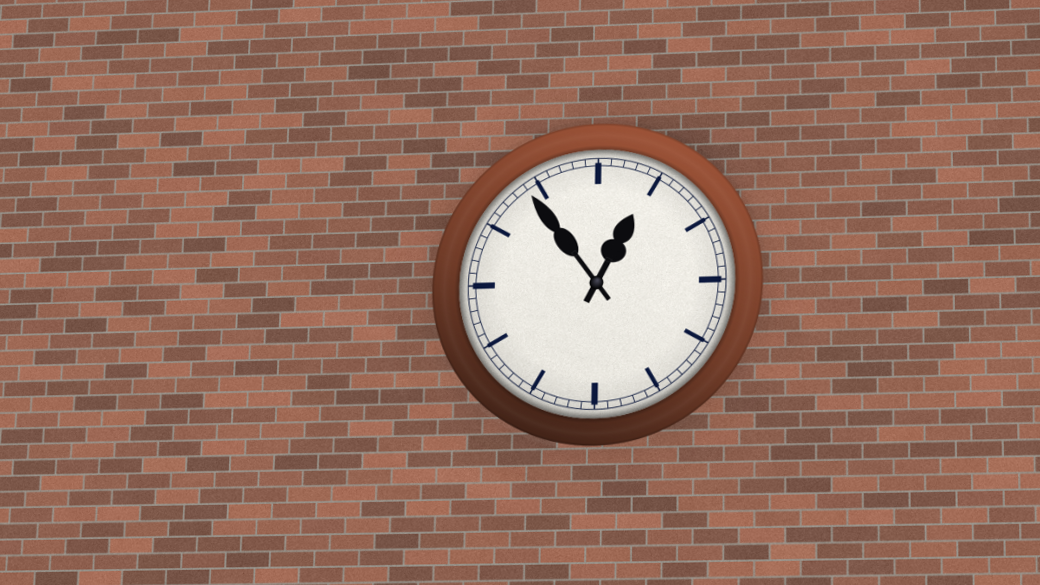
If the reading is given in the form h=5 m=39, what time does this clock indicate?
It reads h=12 m=54
